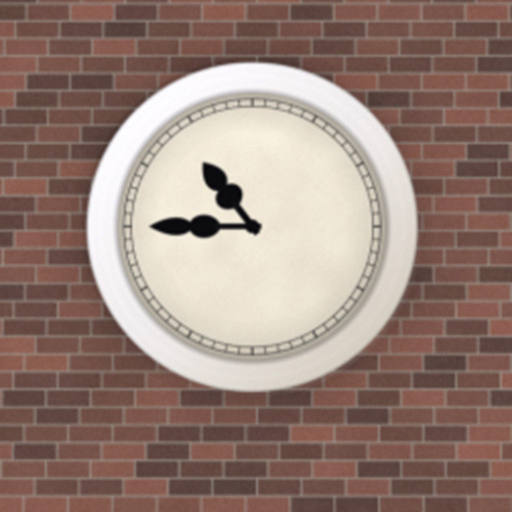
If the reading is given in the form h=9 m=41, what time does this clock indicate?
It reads h=10 m=45
